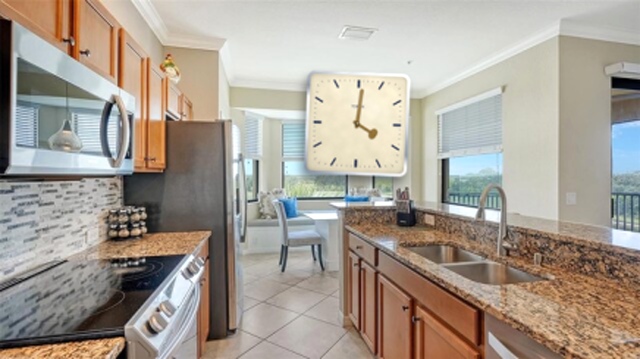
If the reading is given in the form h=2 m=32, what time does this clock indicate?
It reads h=4 m=1
